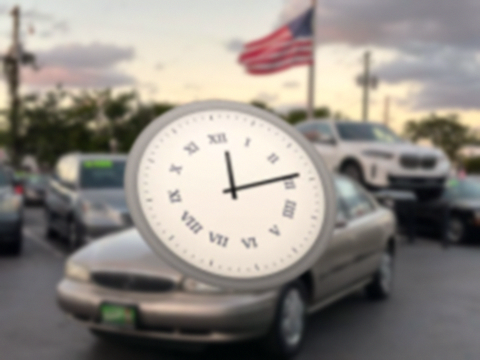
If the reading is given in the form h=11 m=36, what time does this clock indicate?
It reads h=12 m=14
